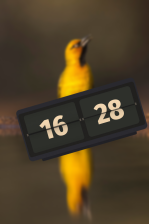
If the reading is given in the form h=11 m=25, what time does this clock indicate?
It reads h=16 m=28
